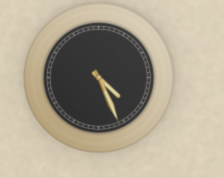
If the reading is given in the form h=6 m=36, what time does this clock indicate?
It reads h=4 m=26
